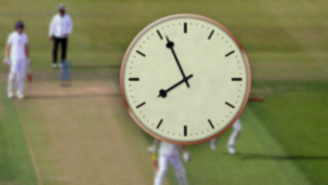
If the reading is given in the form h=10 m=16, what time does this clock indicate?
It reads h=7 m=56
